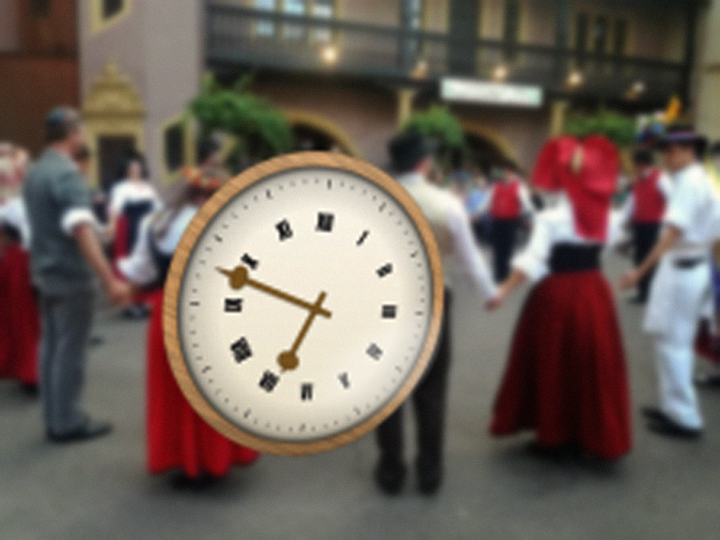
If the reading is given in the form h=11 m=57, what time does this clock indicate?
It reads h=6 m=48
